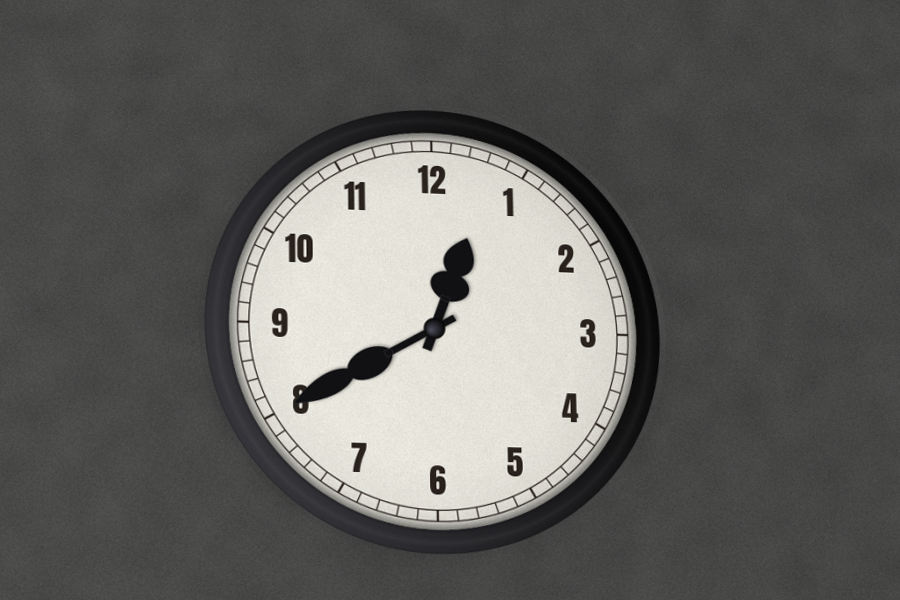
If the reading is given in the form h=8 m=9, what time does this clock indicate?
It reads h=12 m=40
